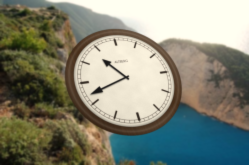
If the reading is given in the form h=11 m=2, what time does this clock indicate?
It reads h=10 m=42
